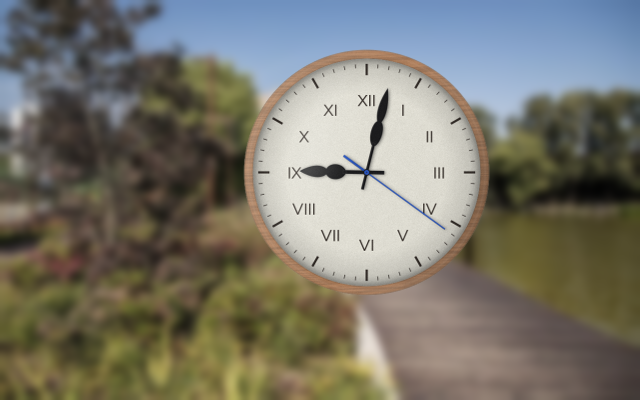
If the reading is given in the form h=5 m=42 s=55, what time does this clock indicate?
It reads h=9 m=2 s=21
